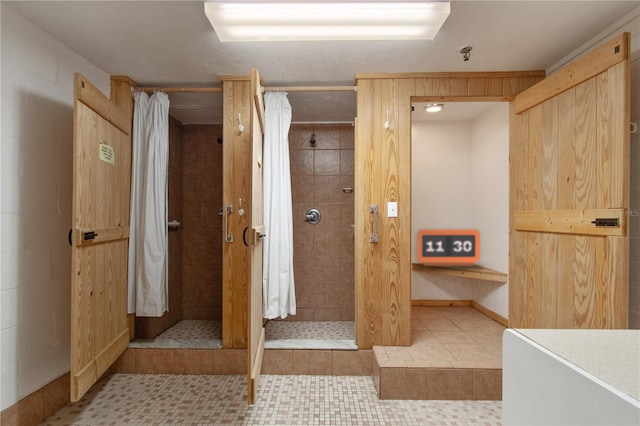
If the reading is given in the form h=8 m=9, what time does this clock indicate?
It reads h=11 m=30
